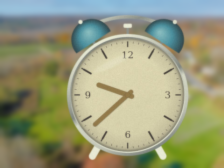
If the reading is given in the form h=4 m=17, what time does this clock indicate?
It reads h=9 m=38
